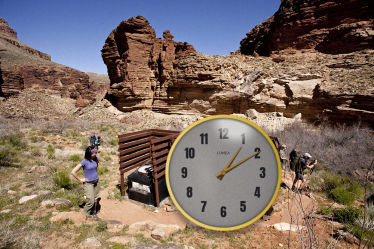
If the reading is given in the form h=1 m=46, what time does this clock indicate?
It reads h=1 m=10
